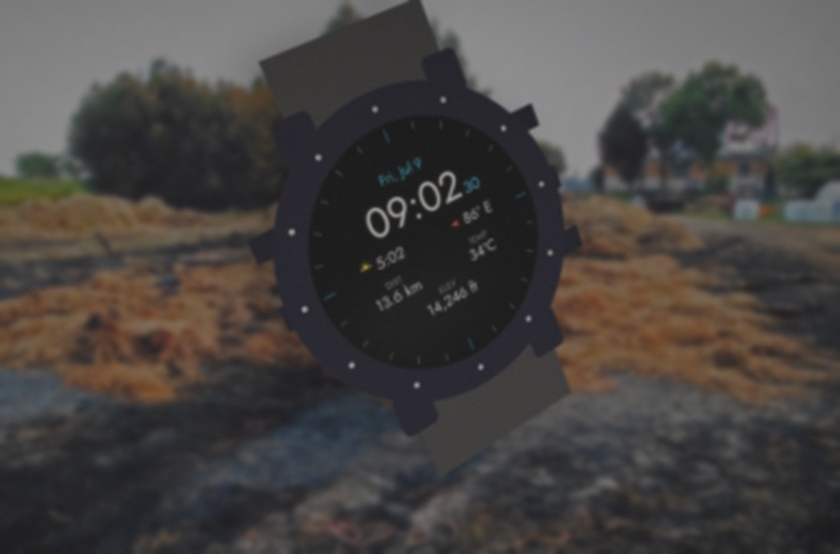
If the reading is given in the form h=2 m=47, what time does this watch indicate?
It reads h=9 m=2
